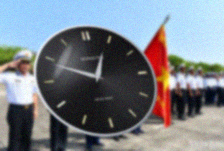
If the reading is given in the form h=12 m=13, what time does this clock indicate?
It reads h=12 m=49
